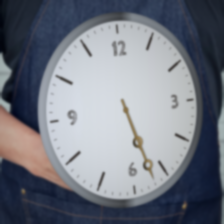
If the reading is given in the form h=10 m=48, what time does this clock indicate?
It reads h=5 m=27
